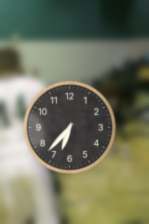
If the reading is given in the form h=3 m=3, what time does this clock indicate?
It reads h=6 m=37
